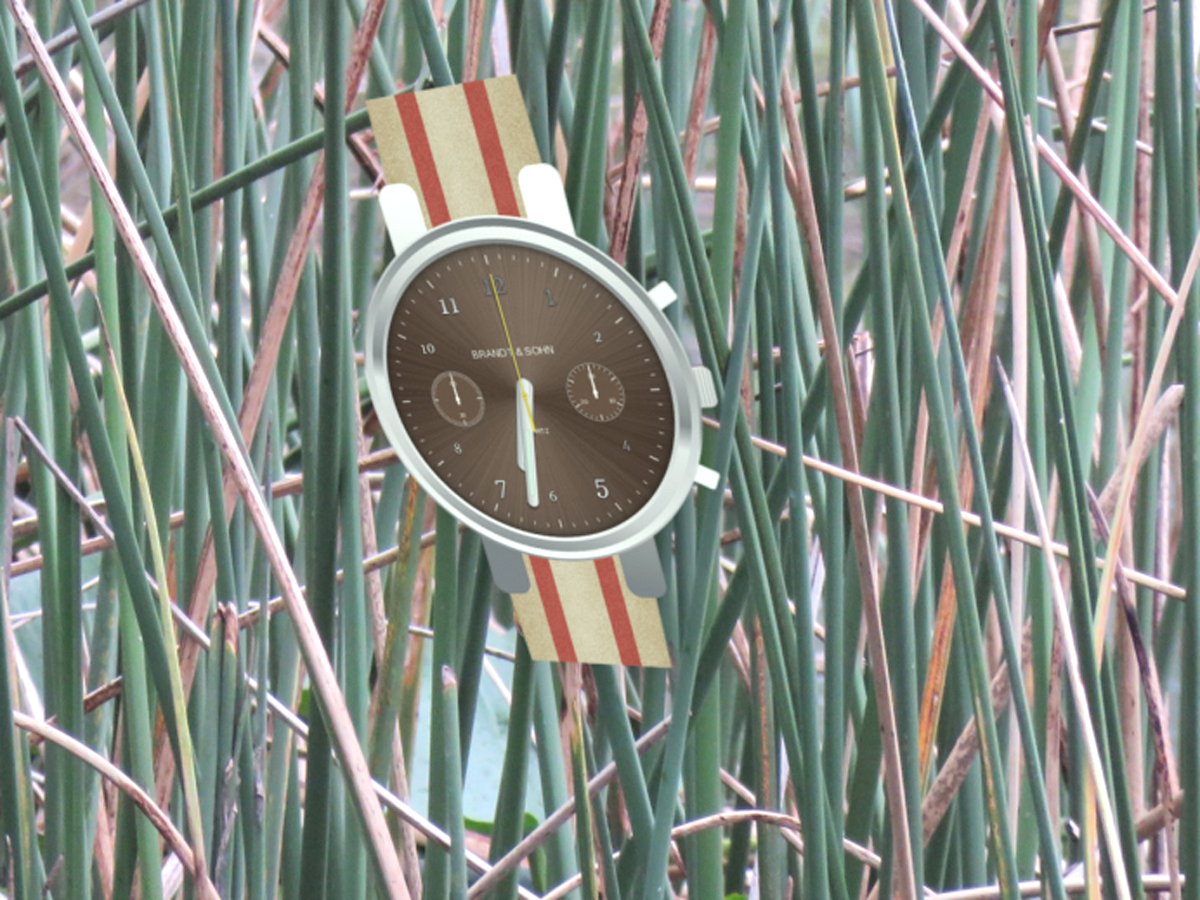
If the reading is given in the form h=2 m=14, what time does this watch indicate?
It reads h=6 m=32
